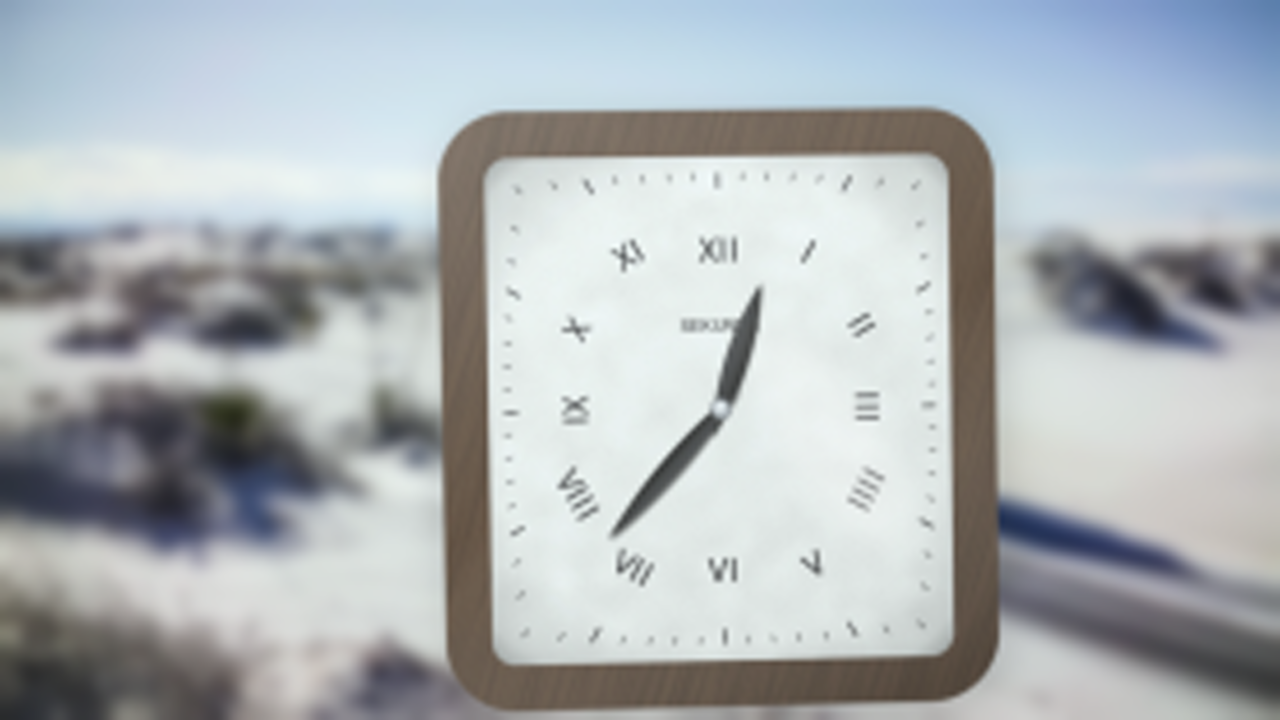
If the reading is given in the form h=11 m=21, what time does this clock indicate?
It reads h=12 m=37
